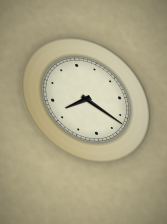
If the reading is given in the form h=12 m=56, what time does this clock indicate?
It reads h=8 m=22
